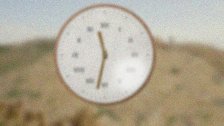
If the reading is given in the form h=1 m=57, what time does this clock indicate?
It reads h=11 m=32
